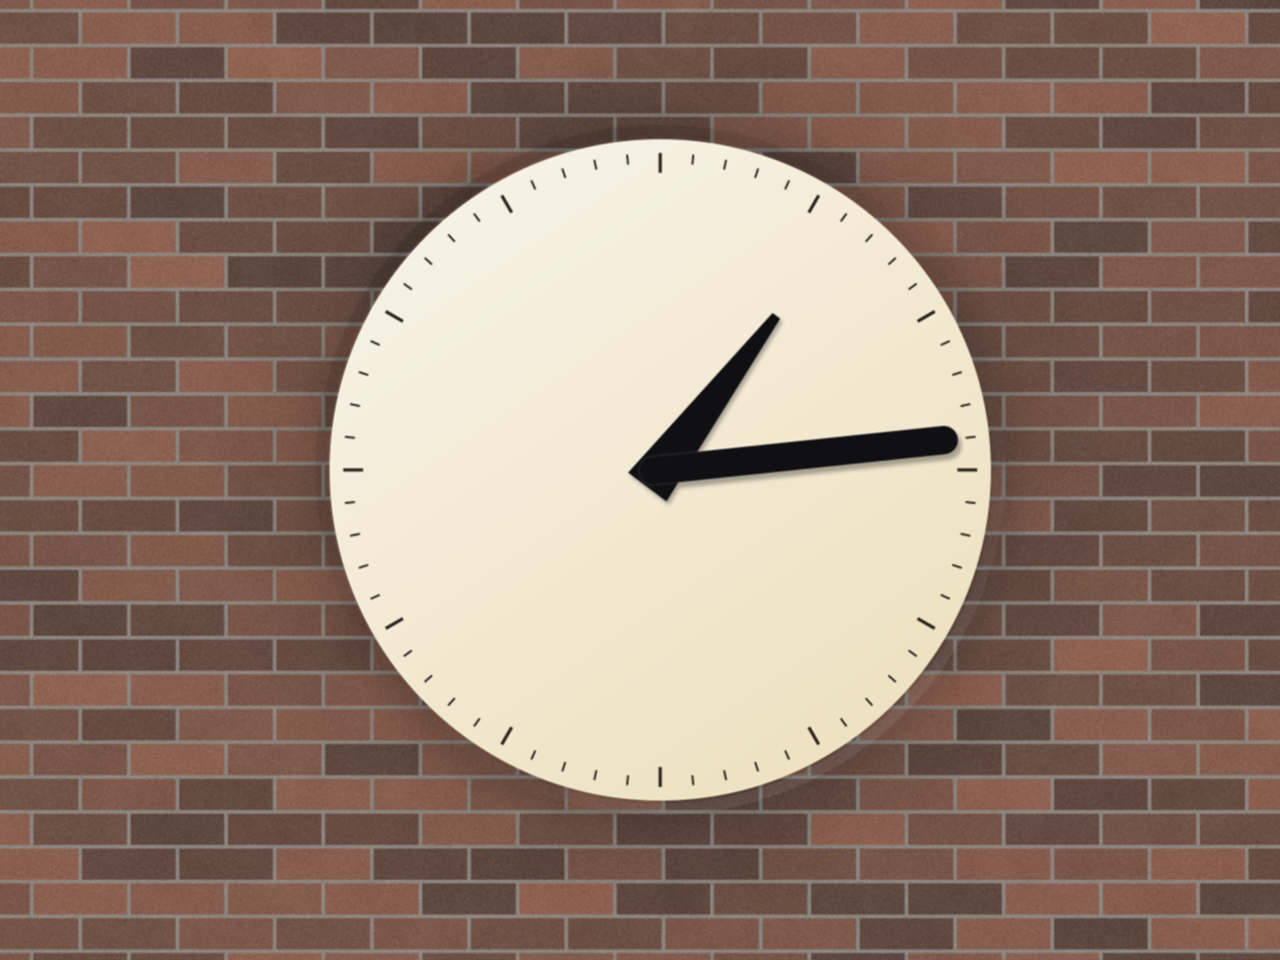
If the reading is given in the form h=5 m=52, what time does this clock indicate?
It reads h=1 m=14
